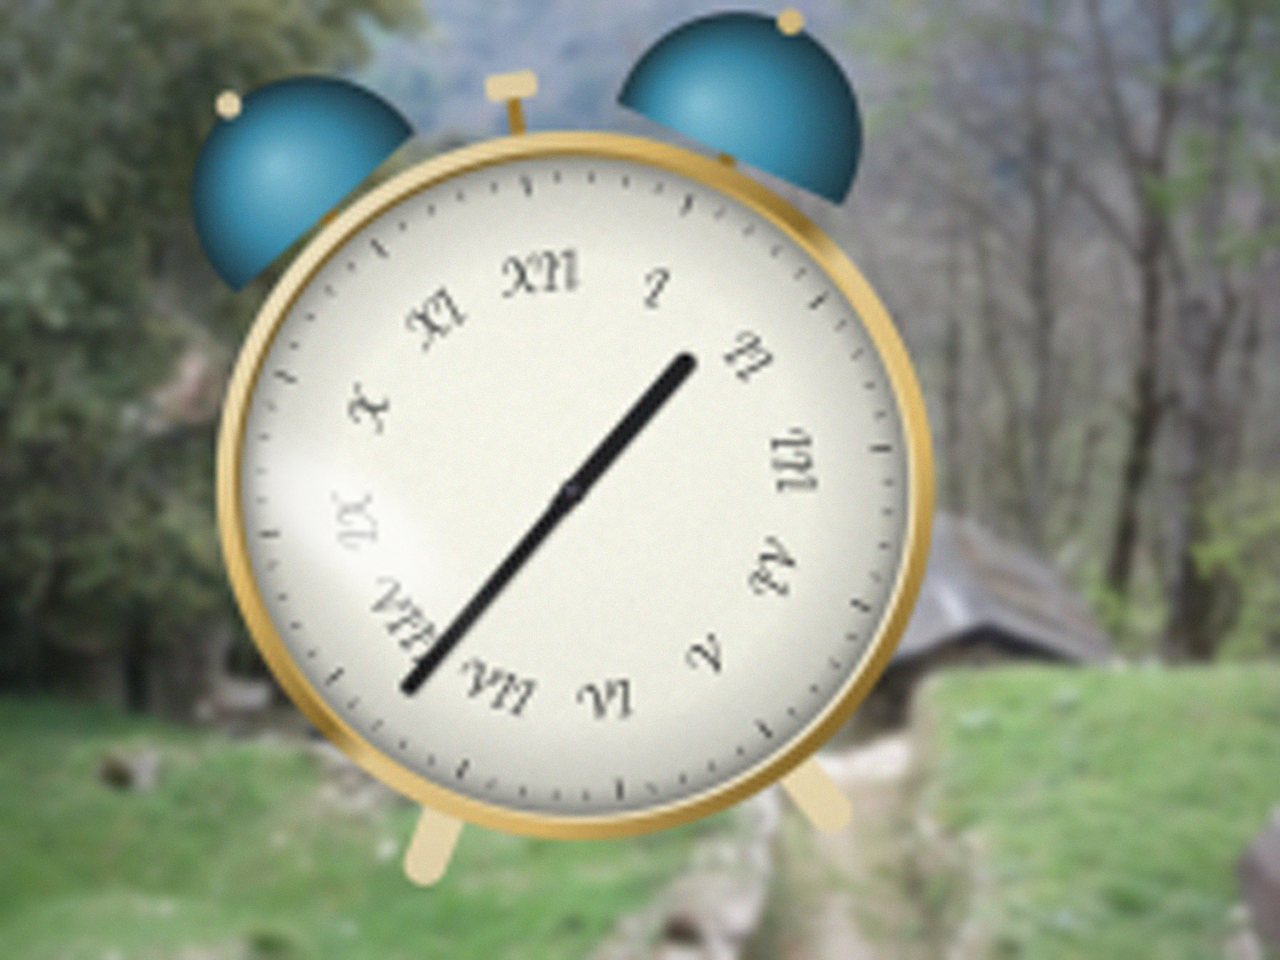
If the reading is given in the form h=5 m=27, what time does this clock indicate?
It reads h=1 m=38
